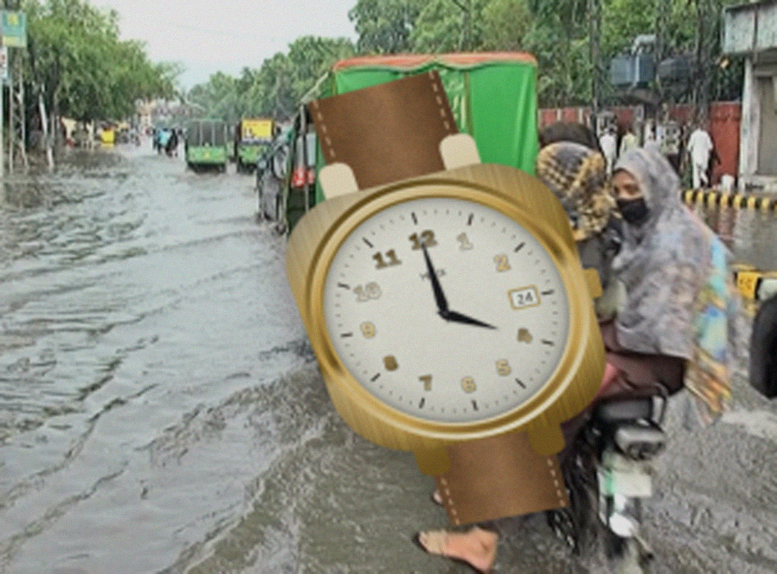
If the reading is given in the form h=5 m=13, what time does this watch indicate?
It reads h=4 m=0
